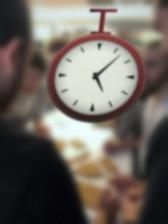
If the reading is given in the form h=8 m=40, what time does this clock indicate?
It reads h=5 m=7
